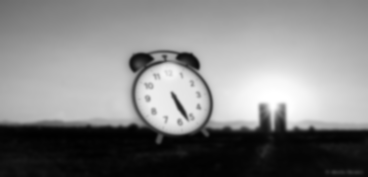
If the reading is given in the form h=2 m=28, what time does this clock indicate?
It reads h=5 m=27
